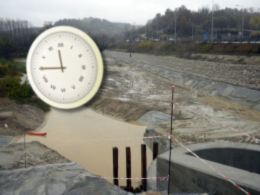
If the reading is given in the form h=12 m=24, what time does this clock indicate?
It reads h=11 m=45
